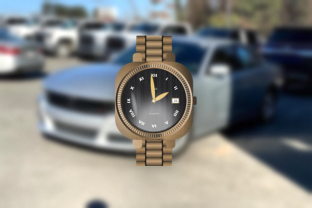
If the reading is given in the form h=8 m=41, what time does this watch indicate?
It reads h=1 m=59
